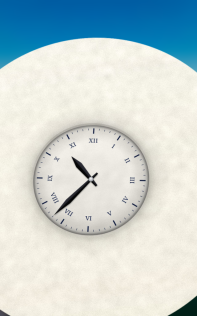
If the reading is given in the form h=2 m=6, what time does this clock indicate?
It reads h=10 m=37
